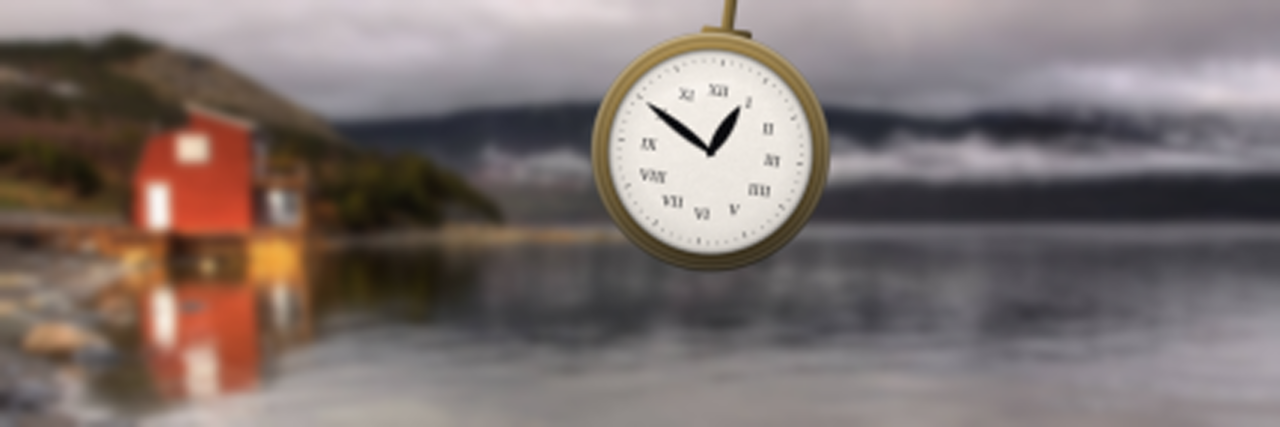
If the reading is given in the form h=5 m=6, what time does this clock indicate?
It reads h=12 m=50
